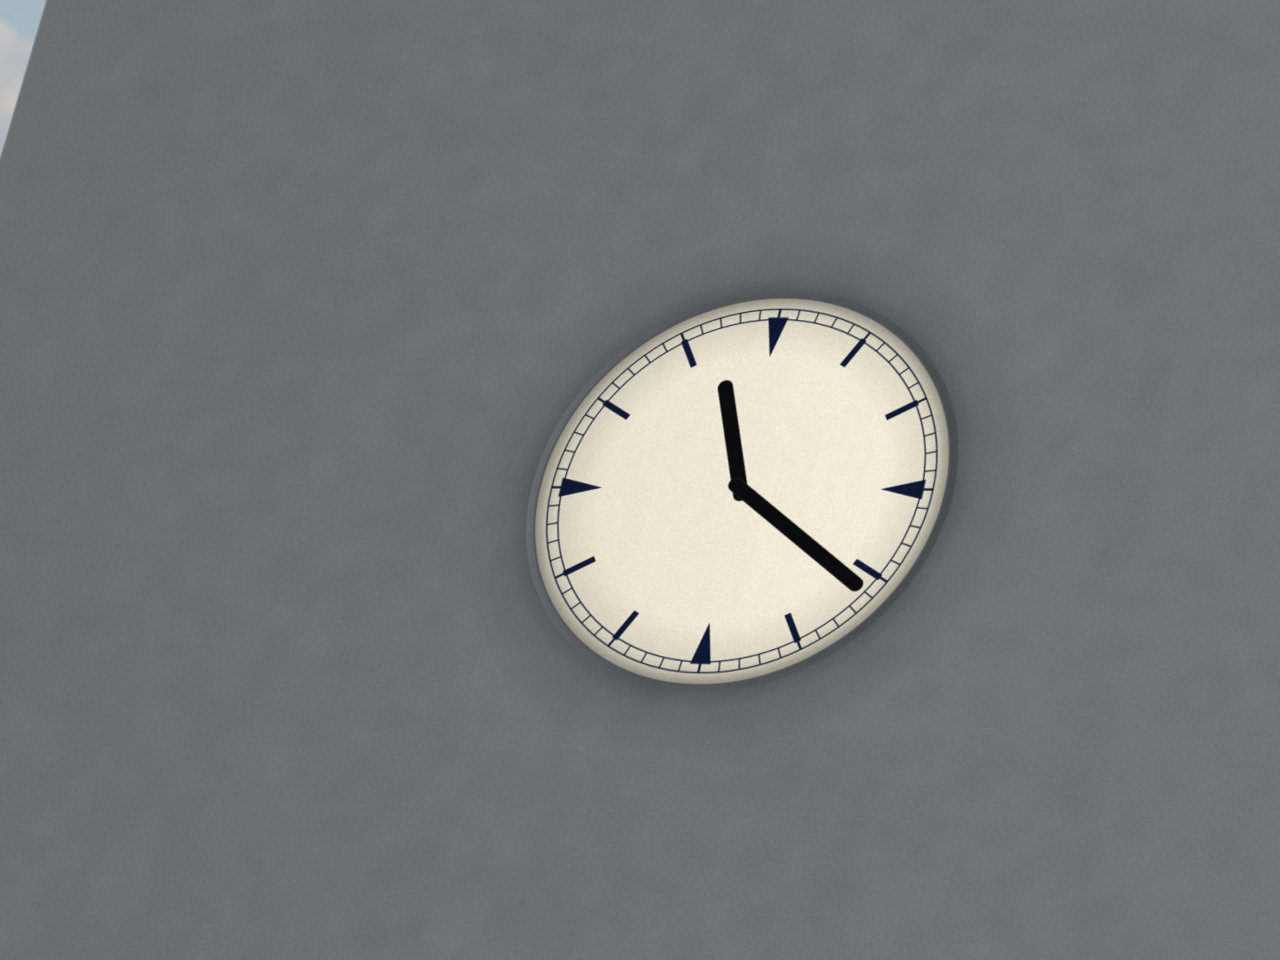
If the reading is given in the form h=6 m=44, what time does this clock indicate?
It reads h=11 m=21
